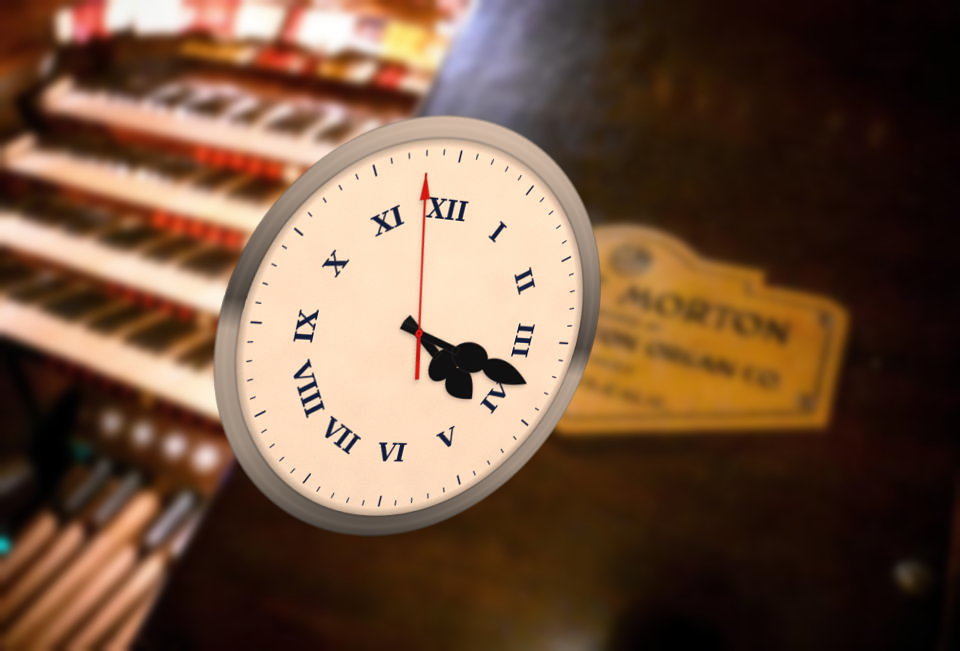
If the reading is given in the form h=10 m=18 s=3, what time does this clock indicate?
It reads h=4 m=17 s=58
